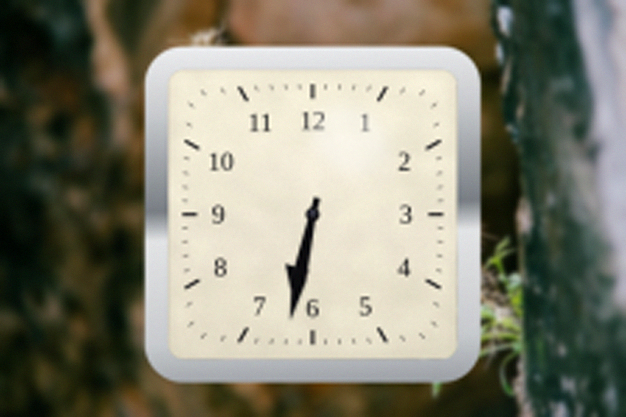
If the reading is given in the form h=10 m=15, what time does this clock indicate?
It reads h=6 m=32
